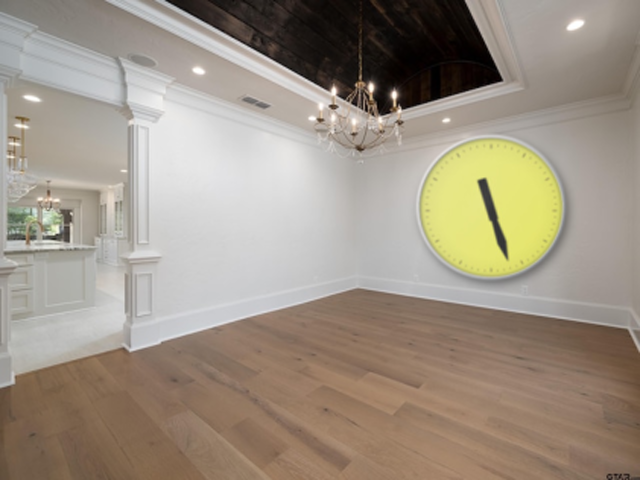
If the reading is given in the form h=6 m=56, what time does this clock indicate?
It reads h=11 m=27
